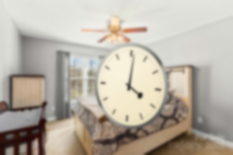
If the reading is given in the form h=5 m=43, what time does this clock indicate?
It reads h=4 m=1
